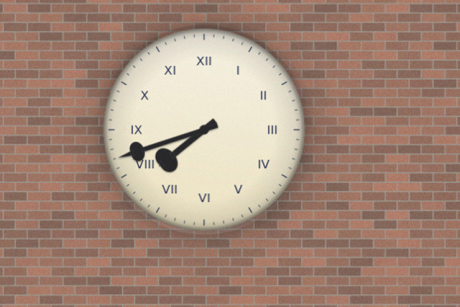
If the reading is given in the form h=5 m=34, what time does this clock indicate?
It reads h=7 m=42
